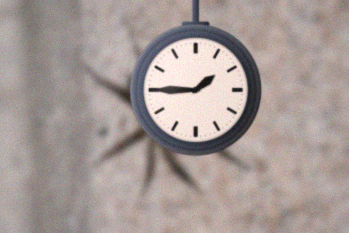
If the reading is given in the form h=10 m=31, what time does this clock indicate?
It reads h=1 m=45
